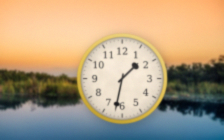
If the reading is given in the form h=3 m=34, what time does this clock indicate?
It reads h=1 m=32
